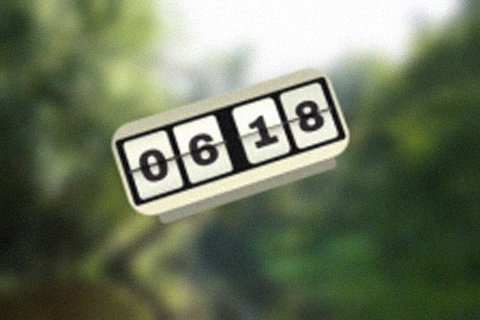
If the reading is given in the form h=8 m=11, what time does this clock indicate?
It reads h=6 m=18
